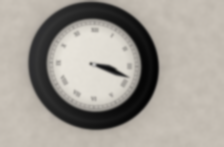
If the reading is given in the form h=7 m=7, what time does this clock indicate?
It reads h=3 m=18
